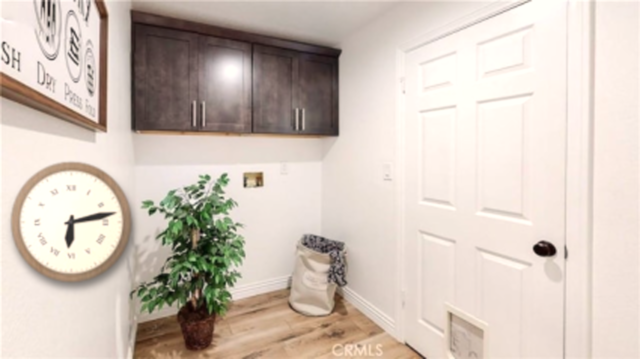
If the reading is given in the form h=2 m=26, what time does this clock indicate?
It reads h=6 m=13
